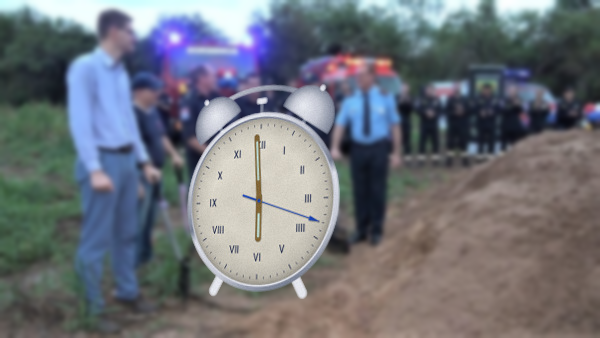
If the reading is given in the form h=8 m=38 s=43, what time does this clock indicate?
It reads h=5 m=59 s=18
